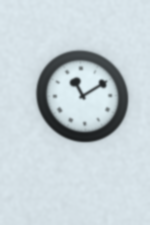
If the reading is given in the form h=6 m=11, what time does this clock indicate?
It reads h=11 m=10
